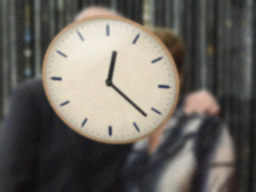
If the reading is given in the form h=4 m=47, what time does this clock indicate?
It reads h=12 m=22
